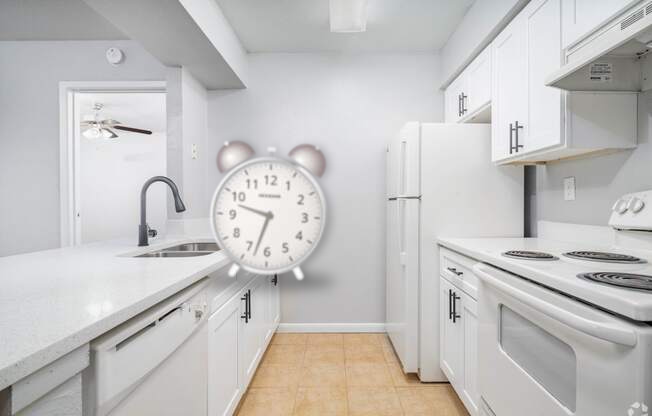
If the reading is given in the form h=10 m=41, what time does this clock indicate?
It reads h=9 m=33
